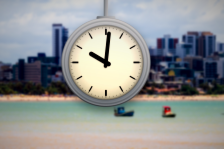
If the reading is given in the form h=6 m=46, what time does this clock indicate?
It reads h=10 m=1
